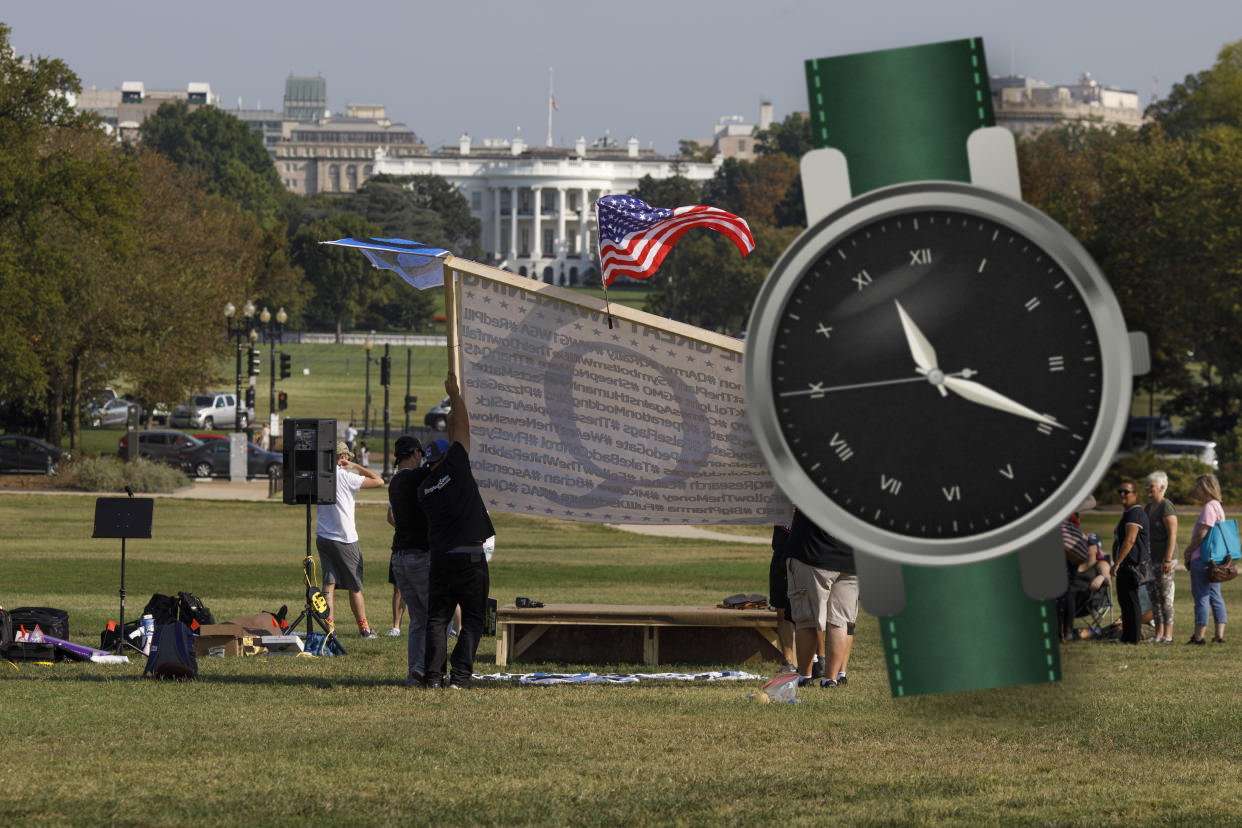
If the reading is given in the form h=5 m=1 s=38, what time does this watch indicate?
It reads h=11 m=19 s=45
